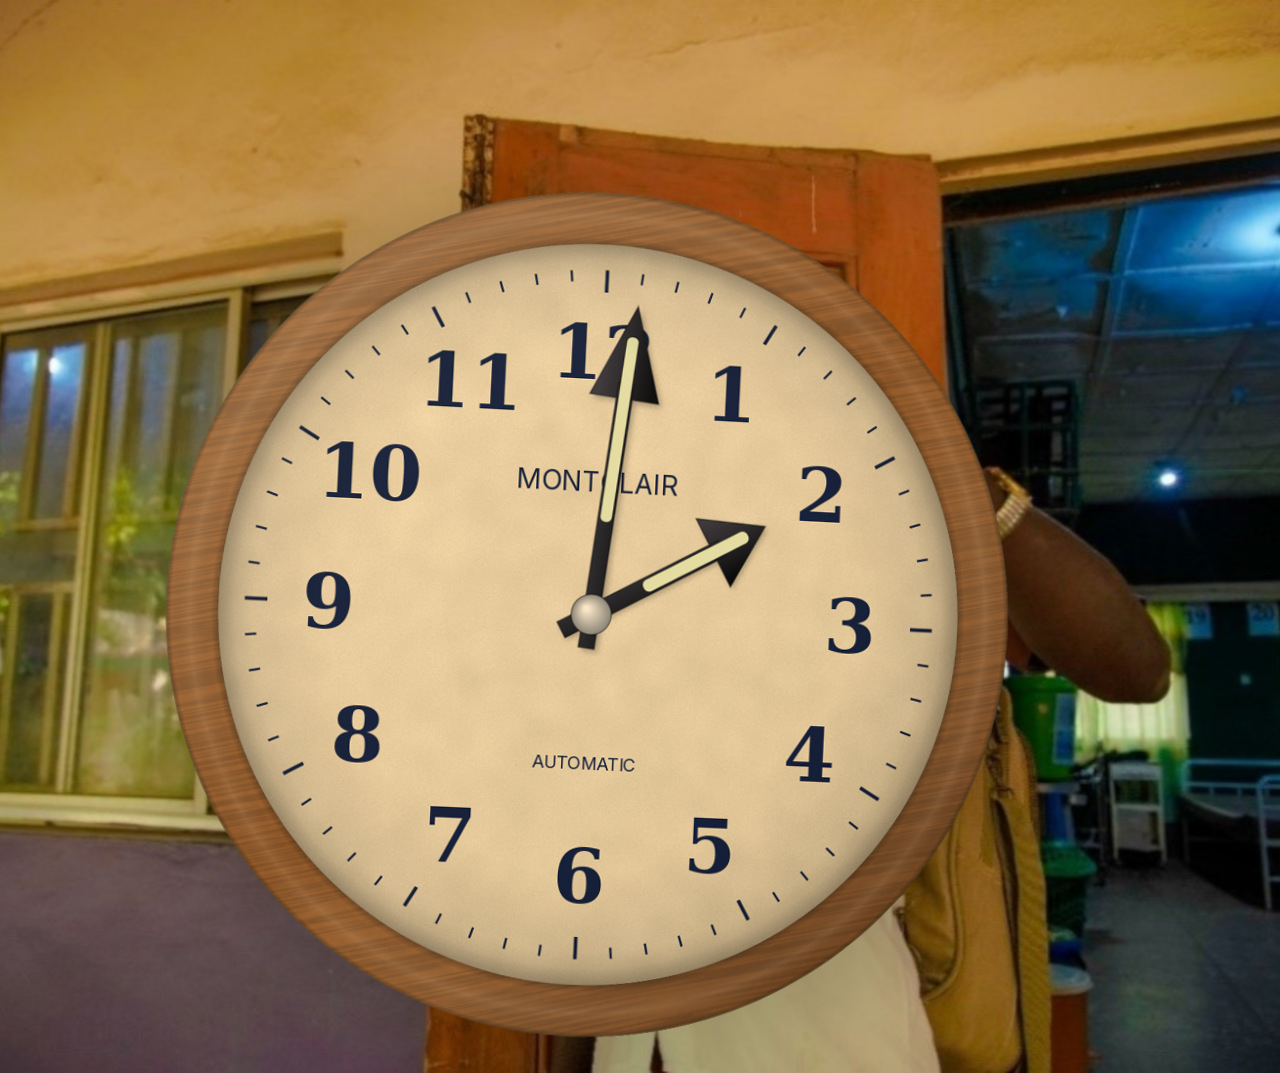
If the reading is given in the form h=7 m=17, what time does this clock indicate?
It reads h=2 m=1
